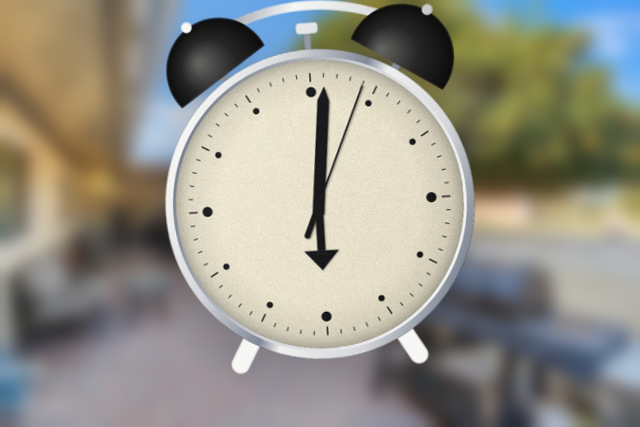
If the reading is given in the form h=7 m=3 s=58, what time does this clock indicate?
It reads h=6 m=1 s=4
